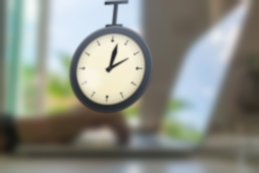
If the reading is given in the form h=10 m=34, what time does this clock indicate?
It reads h=2 m=2
